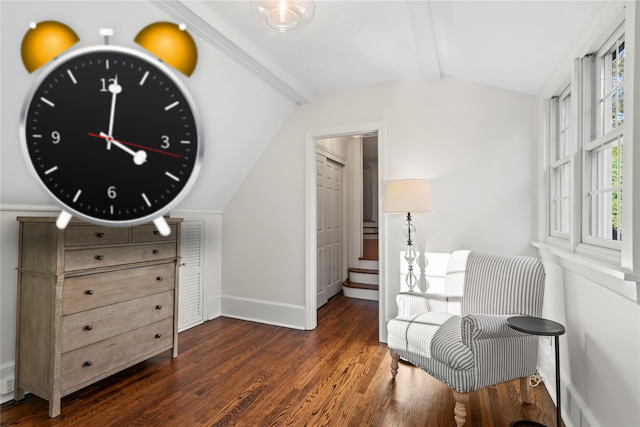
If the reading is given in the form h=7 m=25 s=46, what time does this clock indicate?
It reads h=4 m=1 s=17
